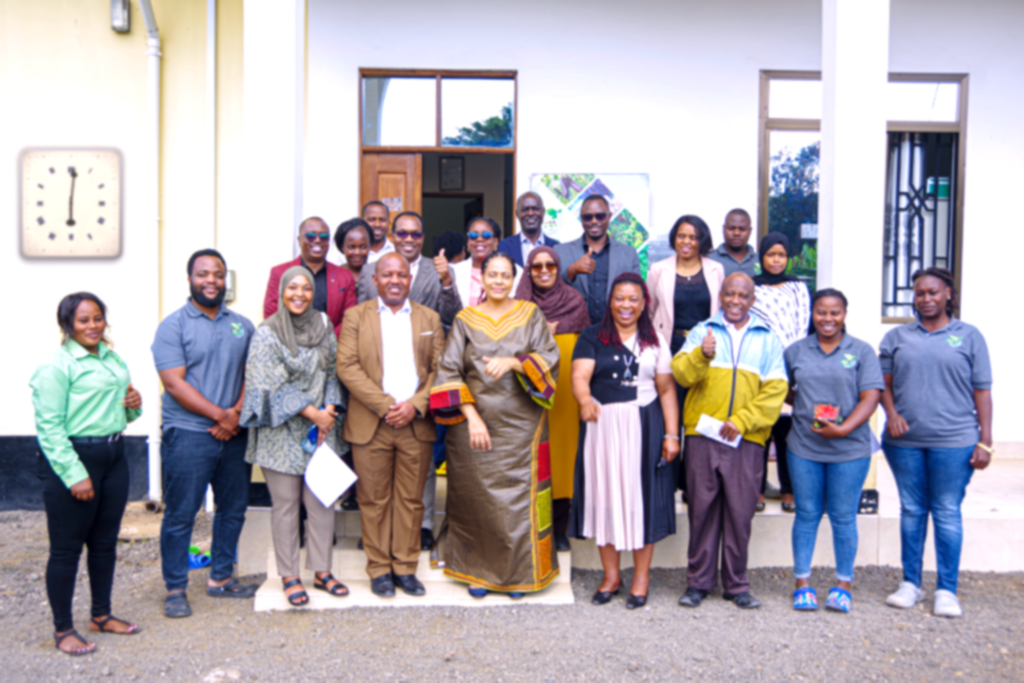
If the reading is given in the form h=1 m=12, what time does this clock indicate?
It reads h=6 m=1
